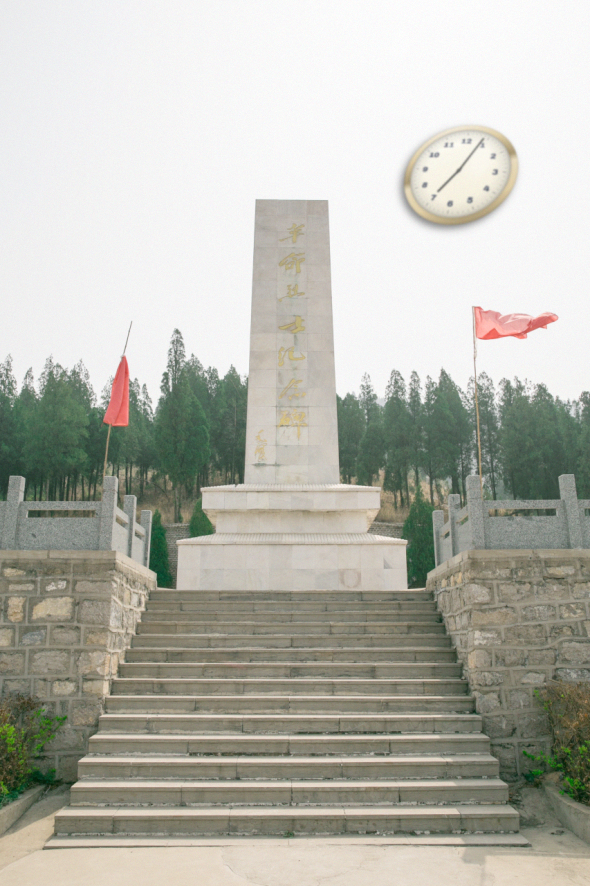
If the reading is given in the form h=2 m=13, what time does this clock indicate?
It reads h=7 m=4
